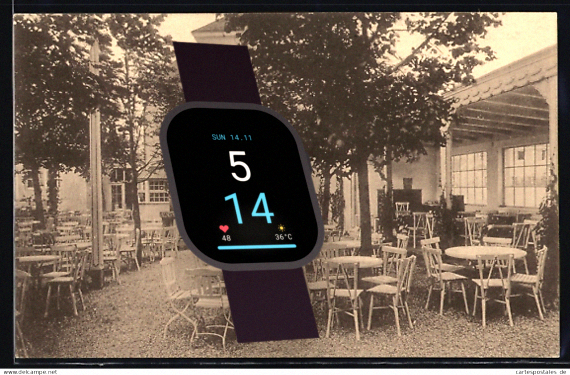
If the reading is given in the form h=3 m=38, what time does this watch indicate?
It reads h=5 m=14
